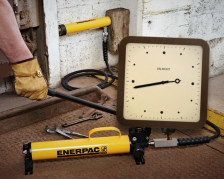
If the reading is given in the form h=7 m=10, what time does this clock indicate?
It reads h=2 m=43
